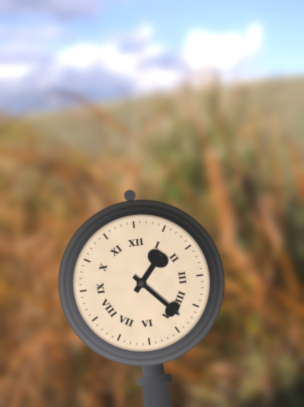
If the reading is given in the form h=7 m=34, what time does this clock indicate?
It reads h=1 m=23
